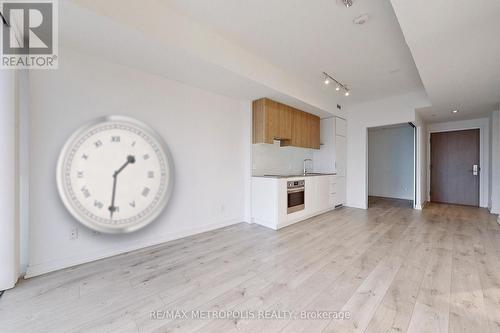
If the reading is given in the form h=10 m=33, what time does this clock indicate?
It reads h=1 m=31
